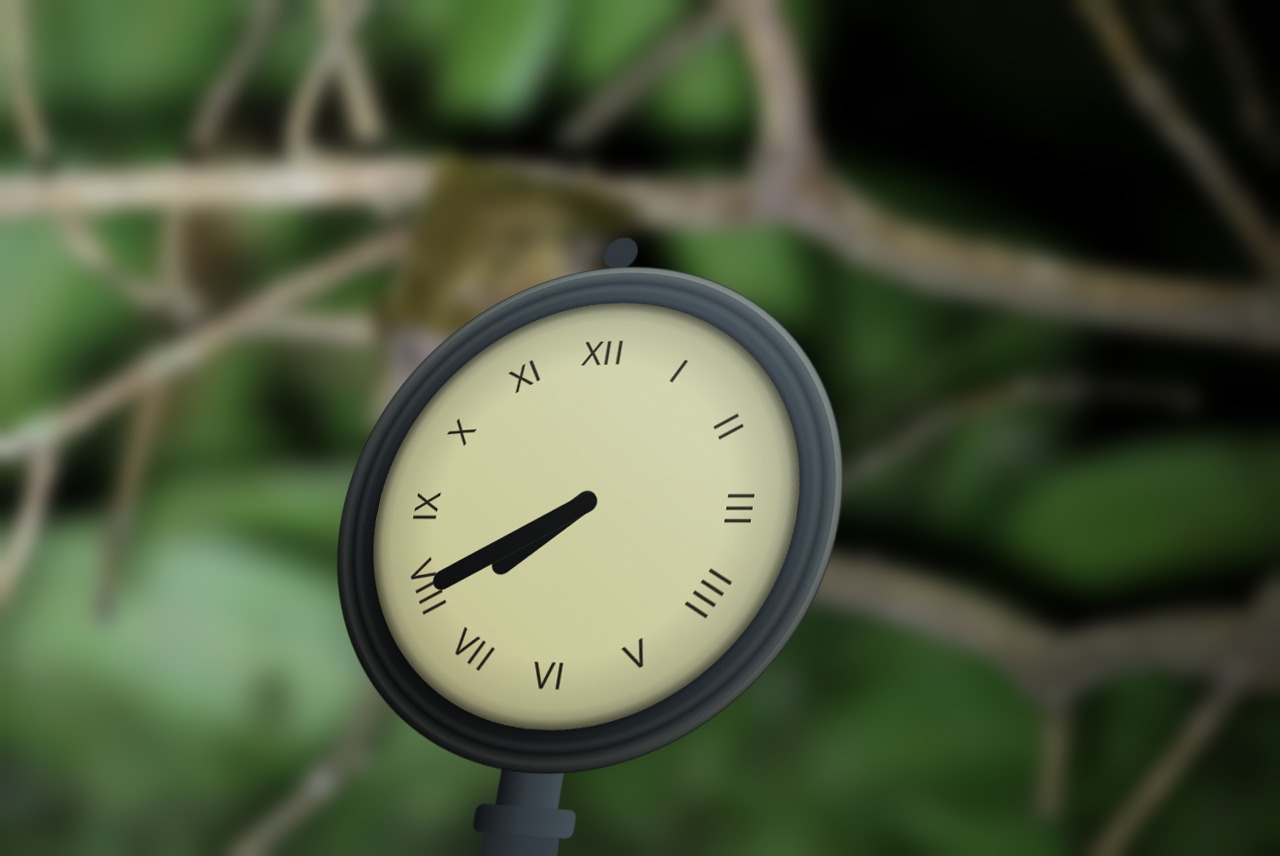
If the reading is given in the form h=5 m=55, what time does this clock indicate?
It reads h=7 m=40
